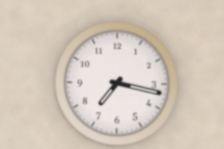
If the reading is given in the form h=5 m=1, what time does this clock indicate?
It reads h=7 m=17
